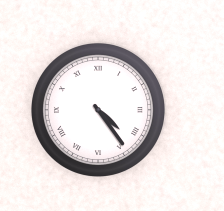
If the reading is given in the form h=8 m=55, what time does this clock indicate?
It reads h=4 m=24
